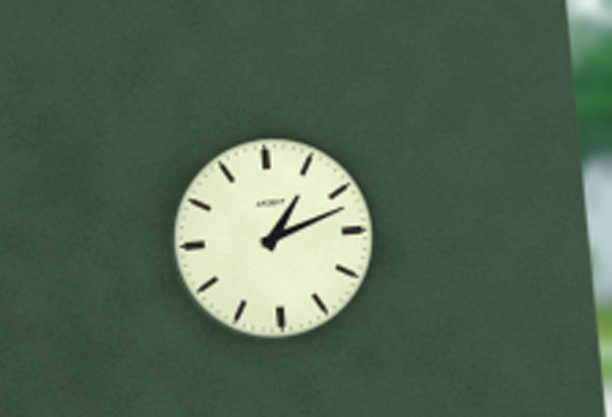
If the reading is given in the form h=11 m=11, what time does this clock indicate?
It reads h=1 m=12
